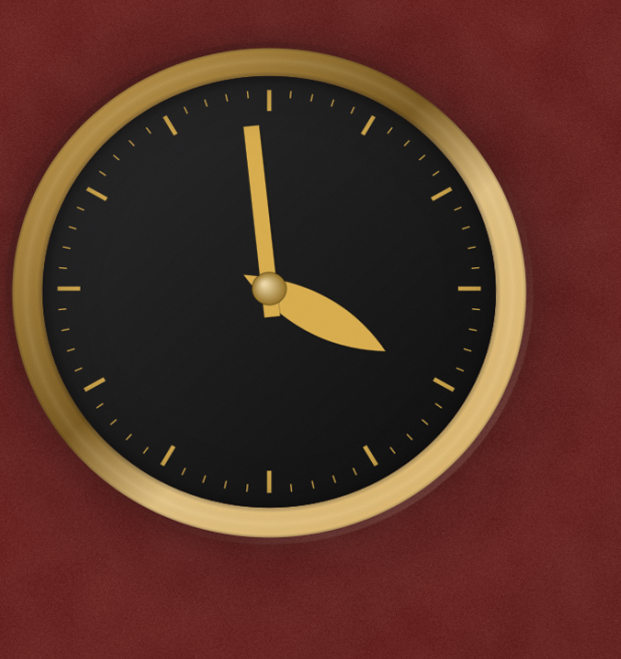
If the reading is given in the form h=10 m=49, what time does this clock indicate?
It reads h=3 m=59
